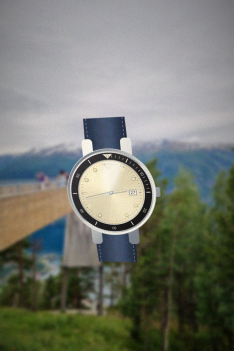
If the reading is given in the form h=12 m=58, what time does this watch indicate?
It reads h=2 m=43
